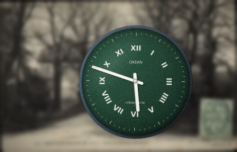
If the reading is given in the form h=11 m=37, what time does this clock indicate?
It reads h=5 m=48
